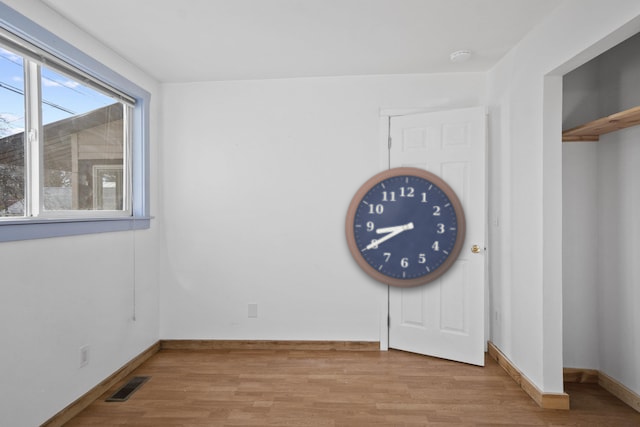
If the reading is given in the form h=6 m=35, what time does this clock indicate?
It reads h=8 m=40
